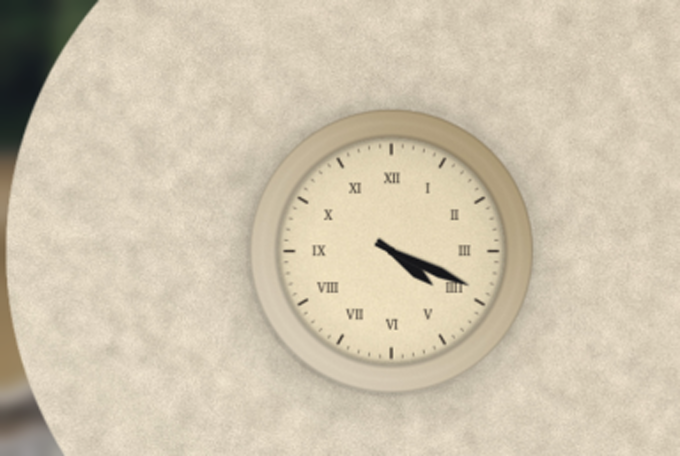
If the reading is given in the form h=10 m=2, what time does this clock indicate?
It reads h=4 m=19
